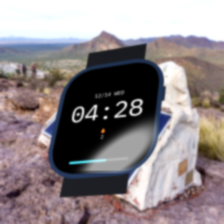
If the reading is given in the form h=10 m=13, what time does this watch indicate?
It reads h=4 m=28
